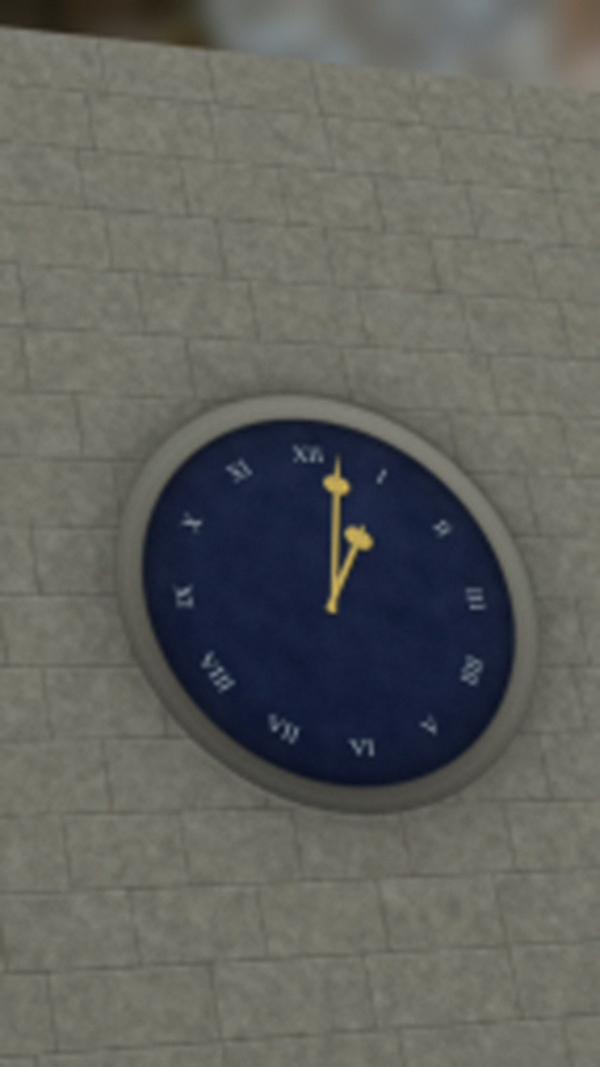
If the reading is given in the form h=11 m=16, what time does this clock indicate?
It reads h=1 m=2
